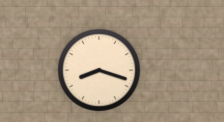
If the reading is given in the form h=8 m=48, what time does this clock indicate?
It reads h=8 m=18
